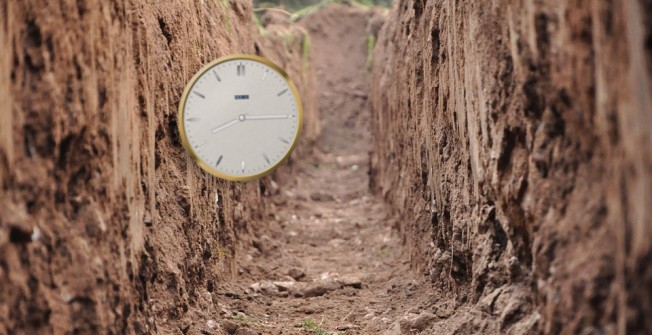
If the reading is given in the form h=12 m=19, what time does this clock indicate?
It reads h=8 m=15
